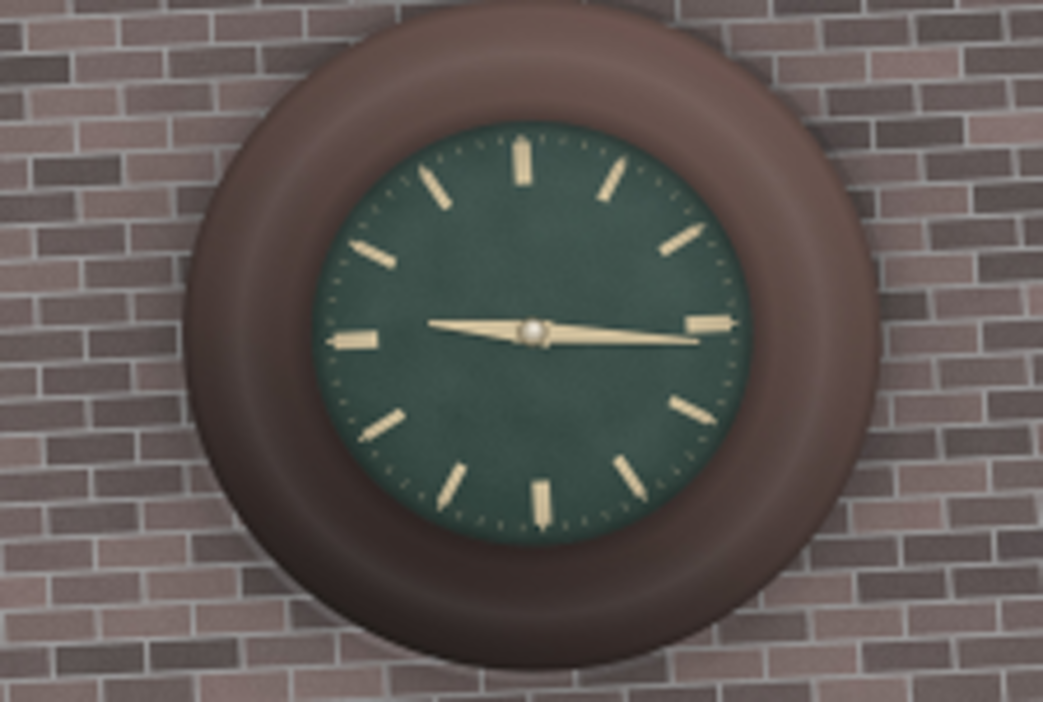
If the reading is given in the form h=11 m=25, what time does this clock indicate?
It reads h=9 m=16
